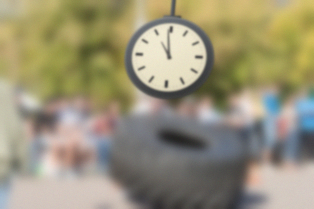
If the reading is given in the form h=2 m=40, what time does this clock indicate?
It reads h=10 m=59
